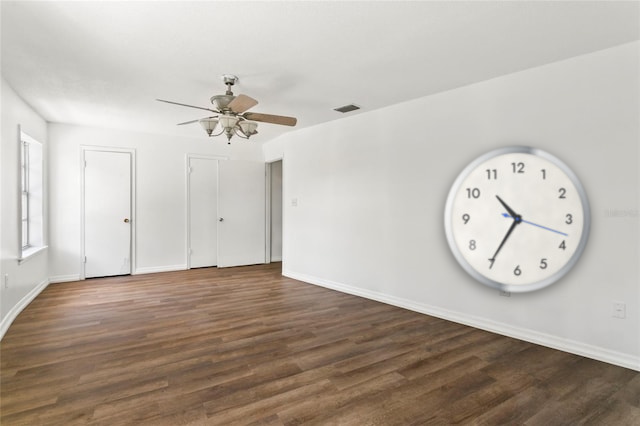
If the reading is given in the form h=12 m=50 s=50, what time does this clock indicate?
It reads h=10 m=35 s=18
